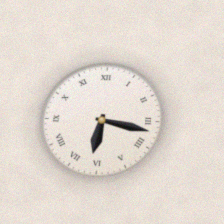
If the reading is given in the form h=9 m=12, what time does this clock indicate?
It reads h=6 m=17
